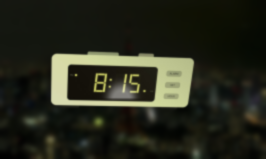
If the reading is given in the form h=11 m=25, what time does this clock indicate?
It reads h=8 m=15
